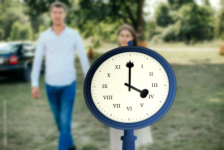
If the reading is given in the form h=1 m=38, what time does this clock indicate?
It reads h=4 m=0
